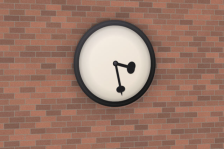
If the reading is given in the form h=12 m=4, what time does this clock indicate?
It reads h=3 m=28
